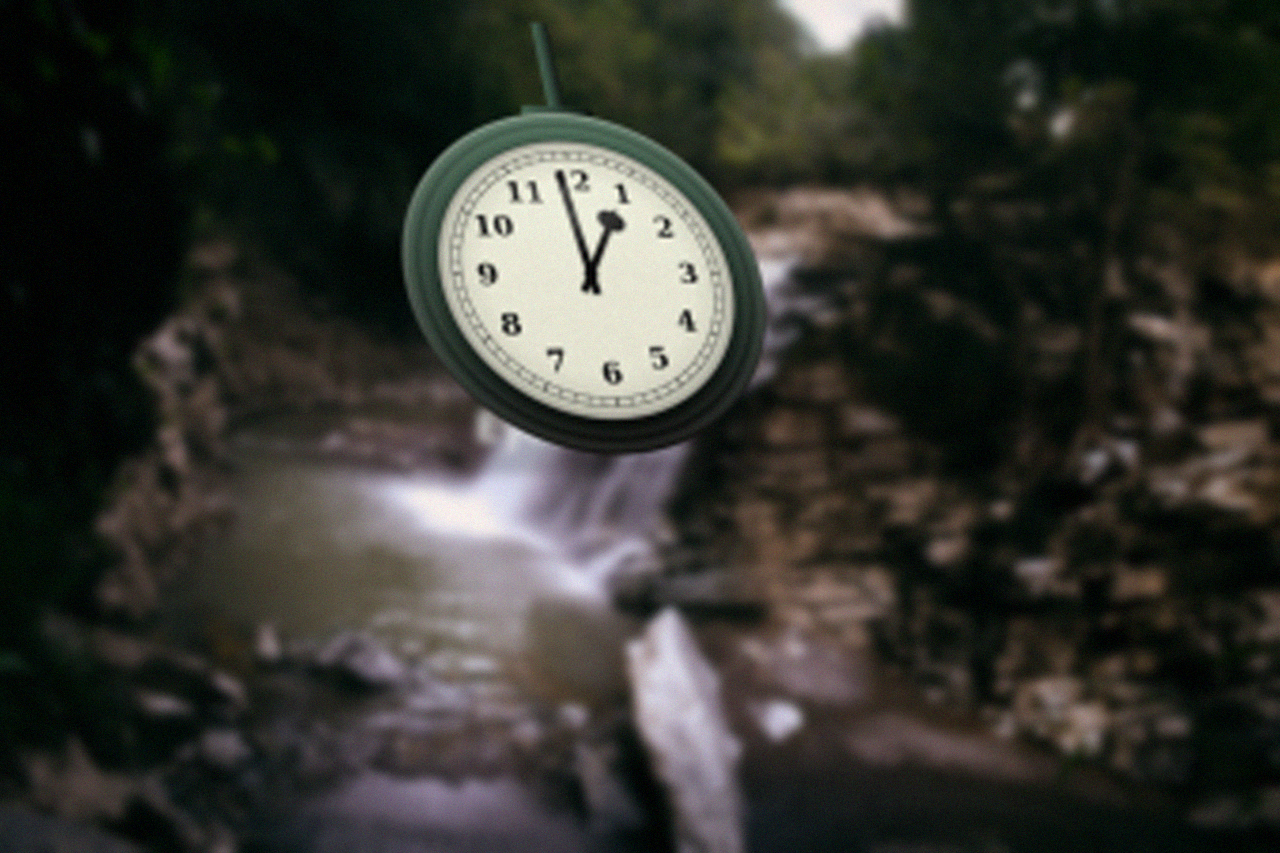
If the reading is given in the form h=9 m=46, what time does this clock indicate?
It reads h=12 m=59
